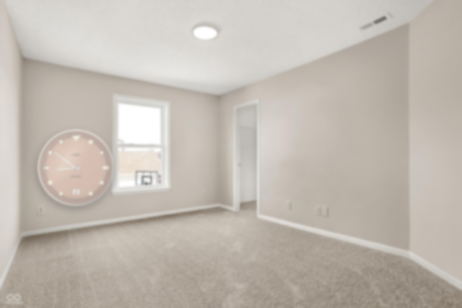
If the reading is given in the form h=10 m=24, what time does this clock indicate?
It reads h=8 m=51
